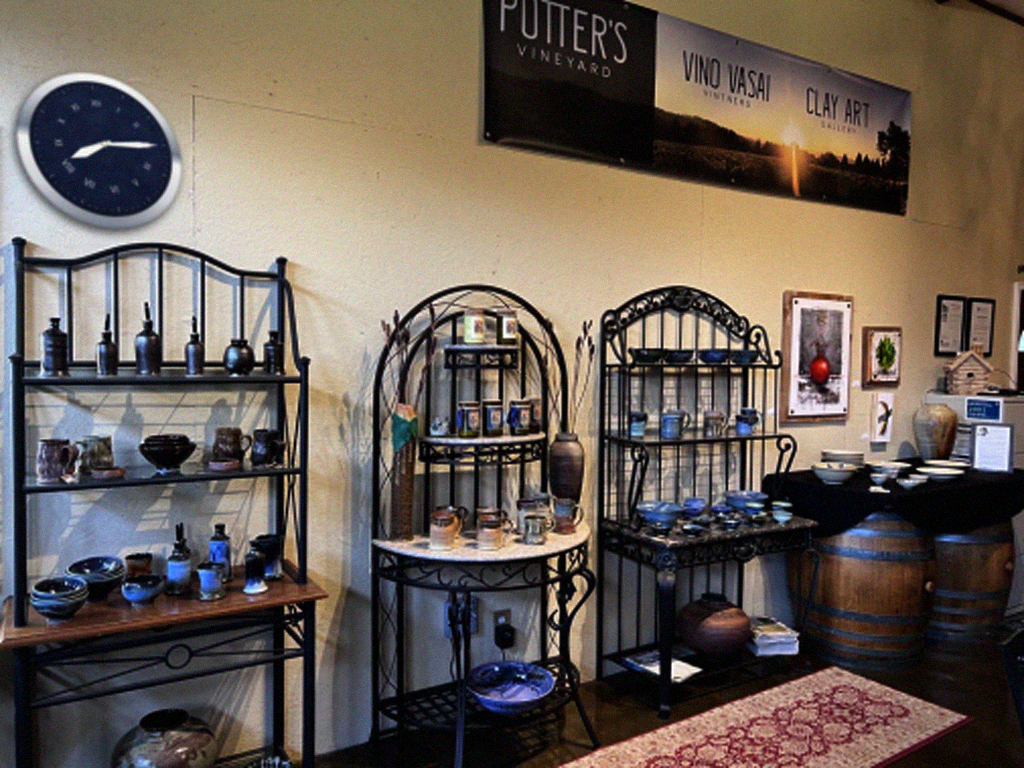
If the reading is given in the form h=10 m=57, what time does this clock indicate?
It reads h=8 m=15
